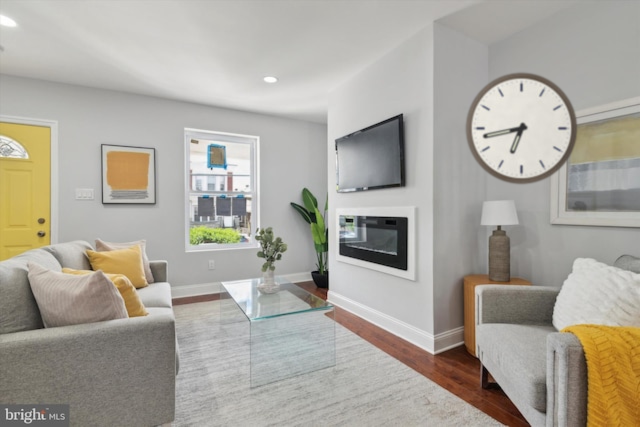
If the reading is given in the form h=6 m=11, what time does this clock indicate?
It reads h=6 m=43
